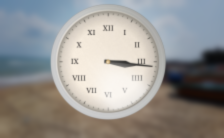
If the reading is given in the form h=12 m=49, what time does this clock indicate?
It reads h=3 m=16
